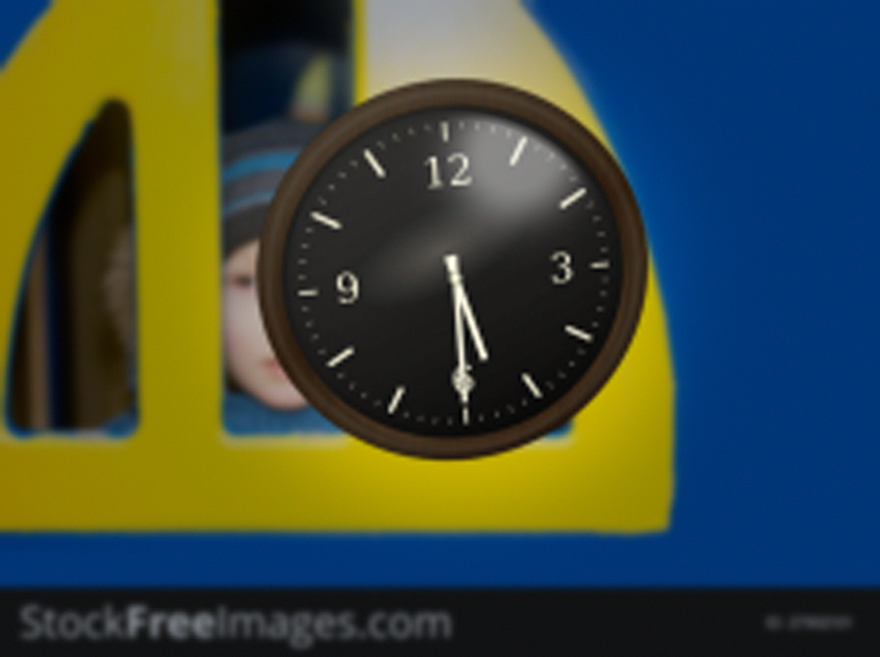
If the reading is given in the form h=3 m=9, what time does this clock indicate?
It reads h=5 m=30
